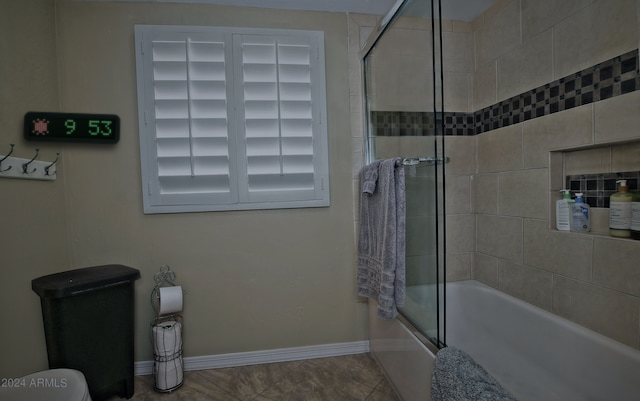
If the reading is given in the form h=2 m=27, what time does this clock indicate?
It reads h=9 m=53
